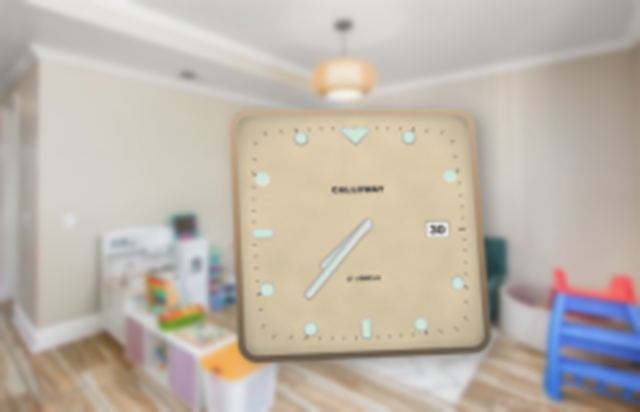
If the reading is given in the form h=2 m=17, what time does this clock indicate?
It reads h=7 m=37
